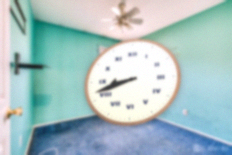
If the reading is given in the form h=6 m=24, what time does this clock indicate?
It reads h=8 m=42
